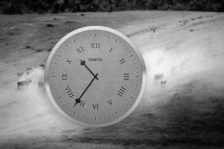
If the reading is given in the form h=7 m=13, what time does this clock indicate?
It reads h=10 m=36
